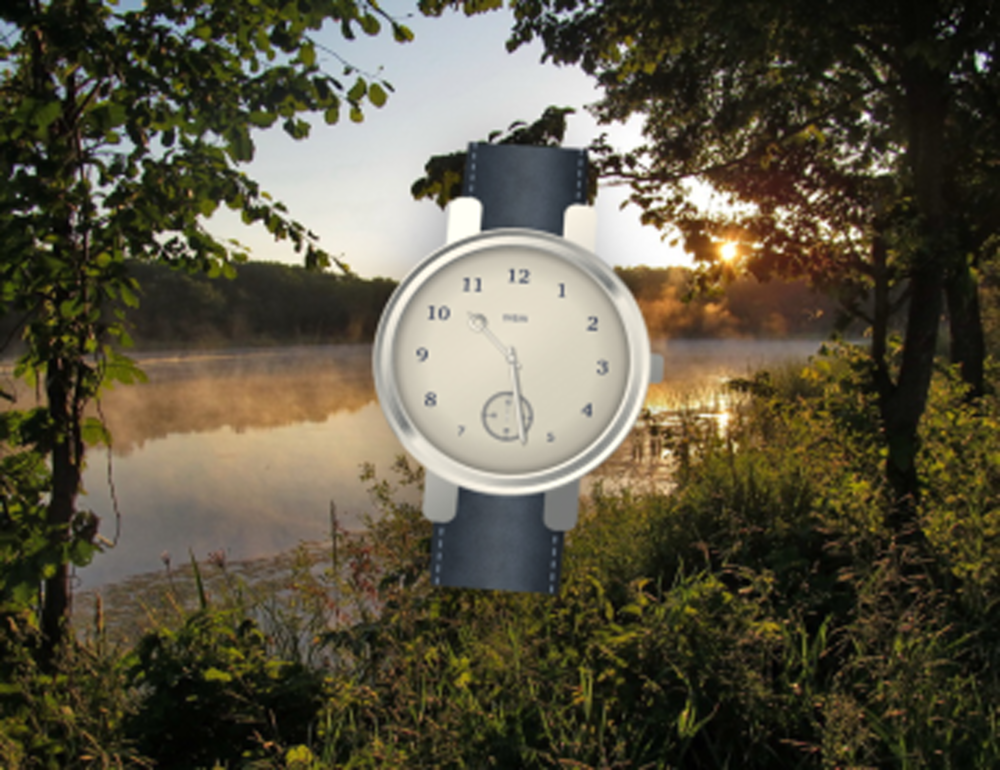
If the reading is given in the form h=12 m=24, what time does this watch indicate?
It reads h=10 m=28
